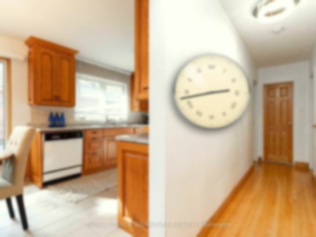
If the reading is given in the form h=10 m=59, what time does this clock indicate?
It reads h=2 m=43
